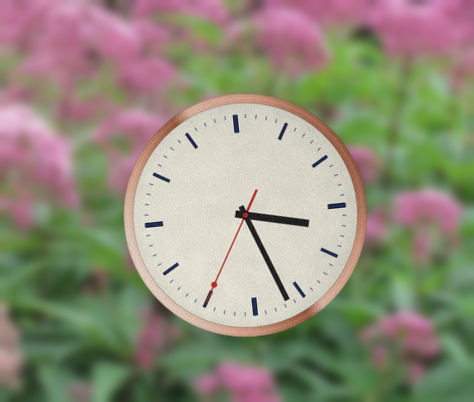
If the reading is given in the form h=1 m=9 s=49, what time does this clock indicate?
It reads h=3 m=26 s=35
